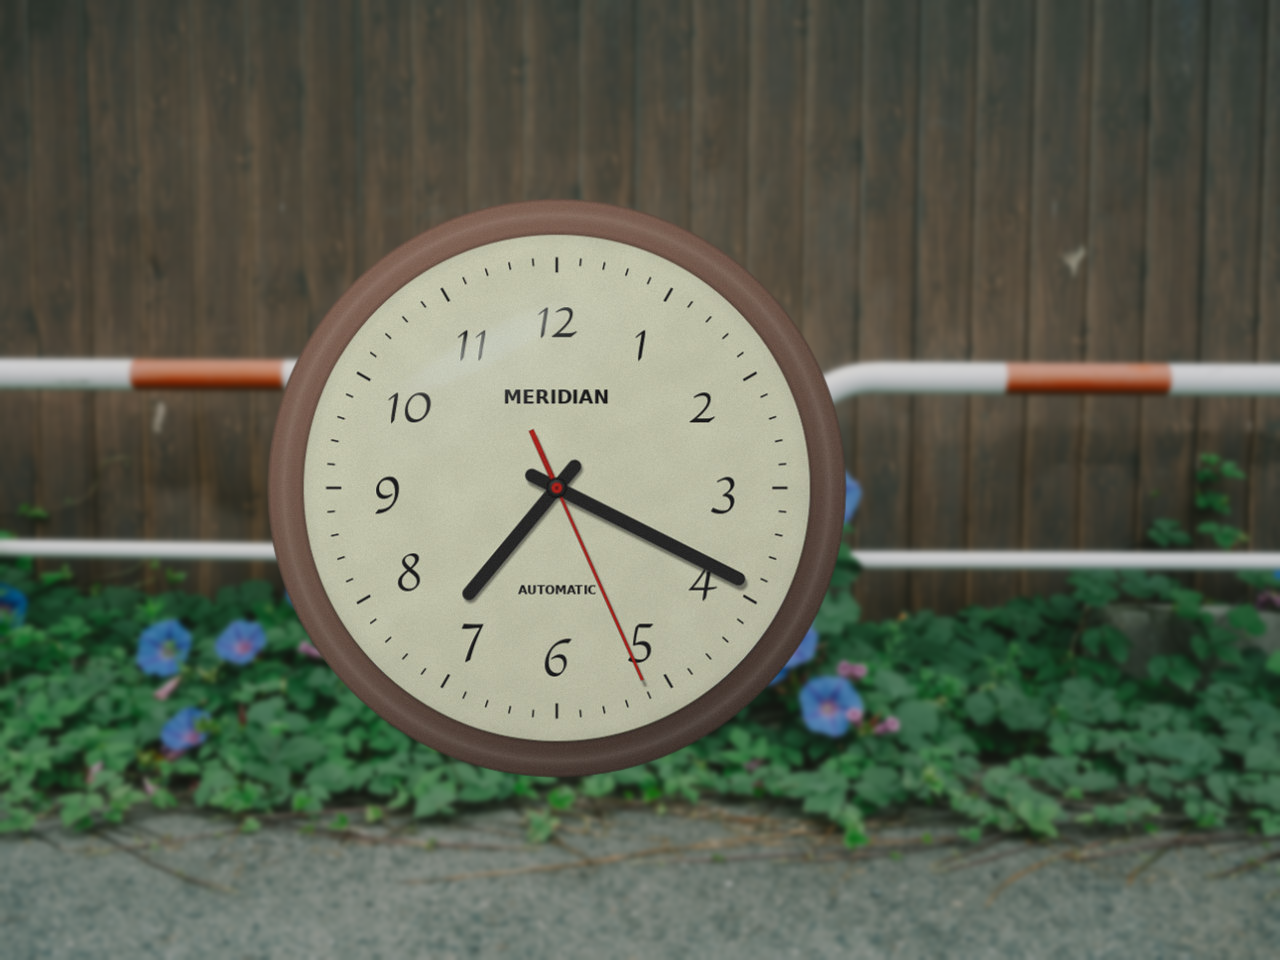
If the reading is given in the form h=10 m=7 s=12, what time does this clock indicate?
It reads h=7 m=19 s=26
